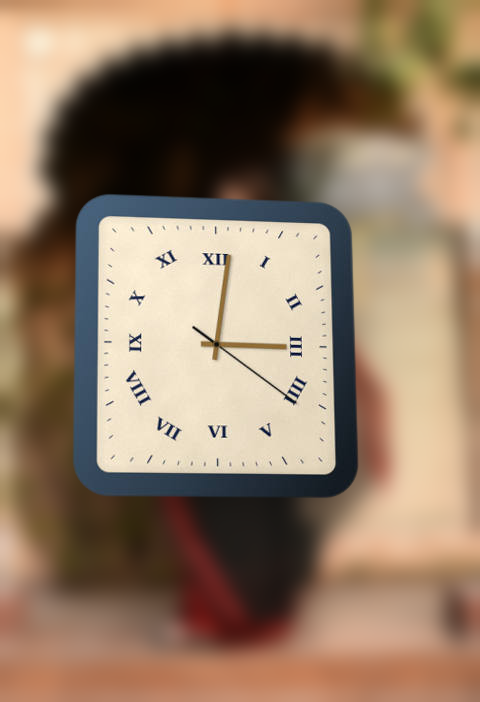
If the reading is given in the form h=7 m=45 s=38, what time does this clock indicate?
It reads h=3 m=1 s=21
